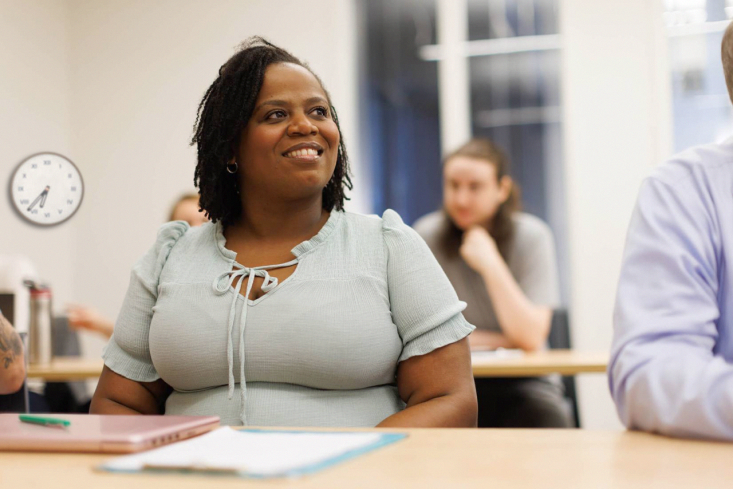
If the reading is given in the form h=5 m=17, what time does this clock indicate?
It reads h=6 m=37
